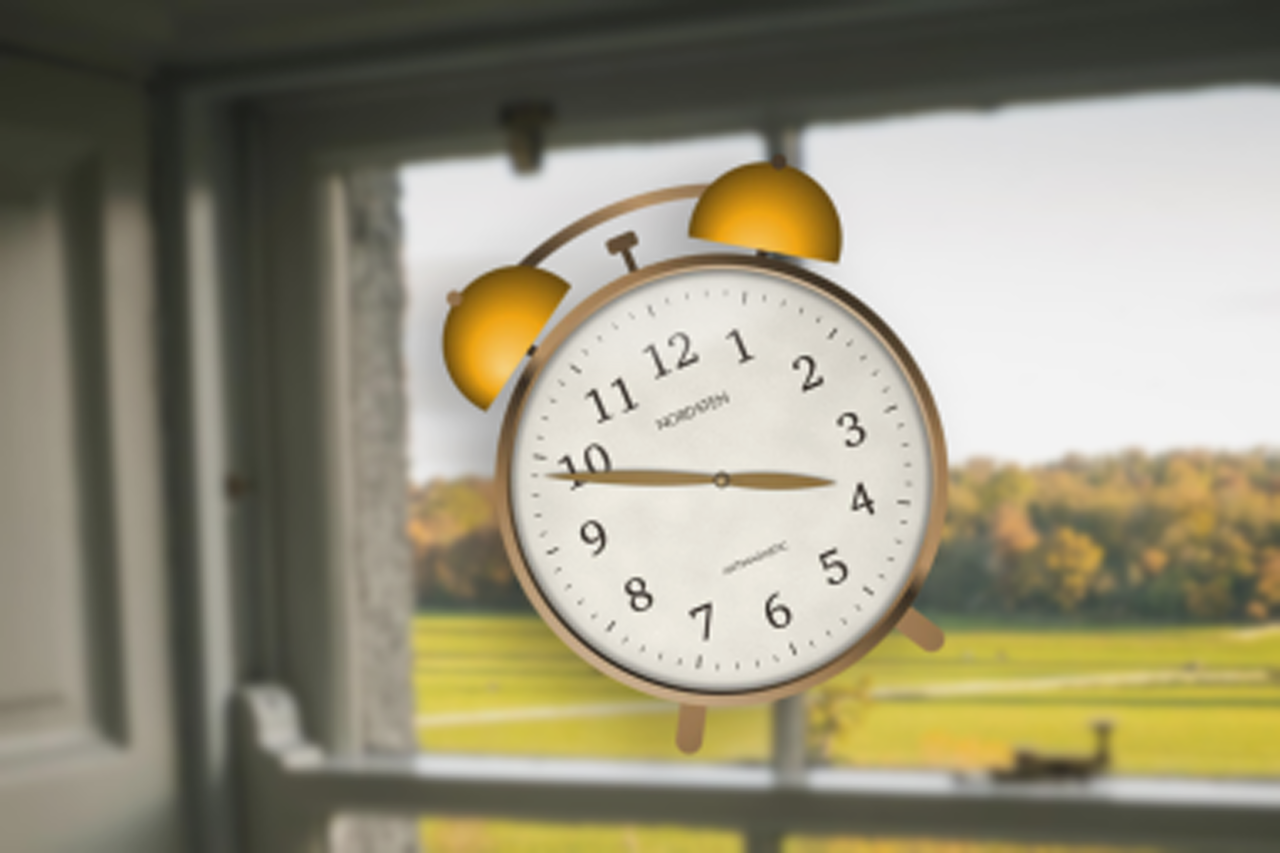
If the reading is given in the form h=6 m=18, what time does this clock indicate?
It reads h=3 m=49
